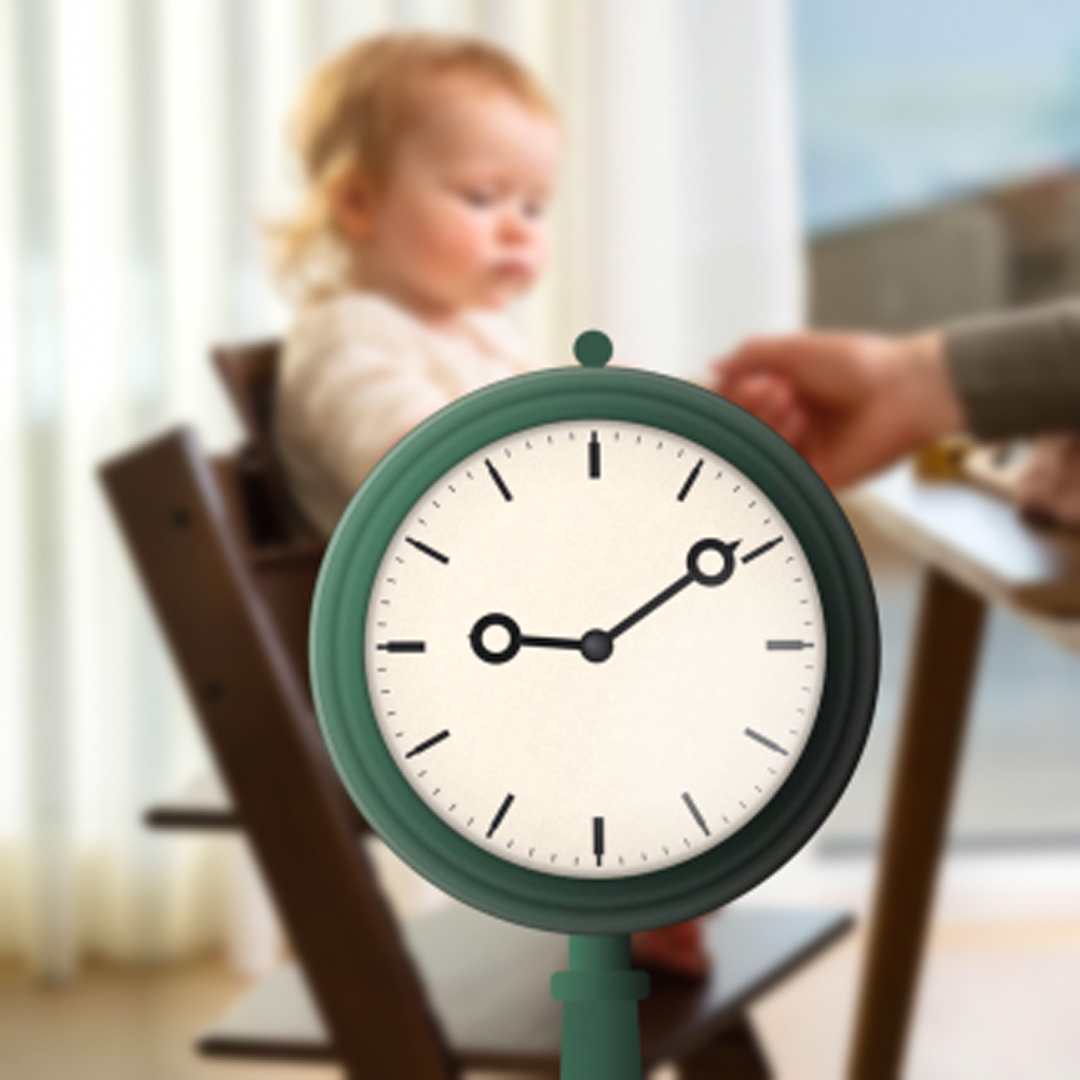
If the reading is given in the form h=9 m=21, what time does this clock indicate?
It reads h=9 m=9
